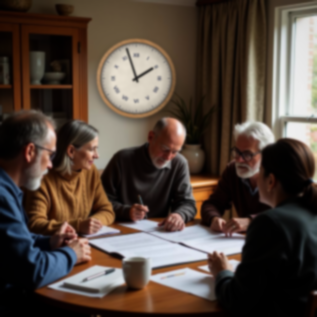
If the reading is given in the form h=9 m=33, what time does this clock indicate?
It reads h=1 m=57
